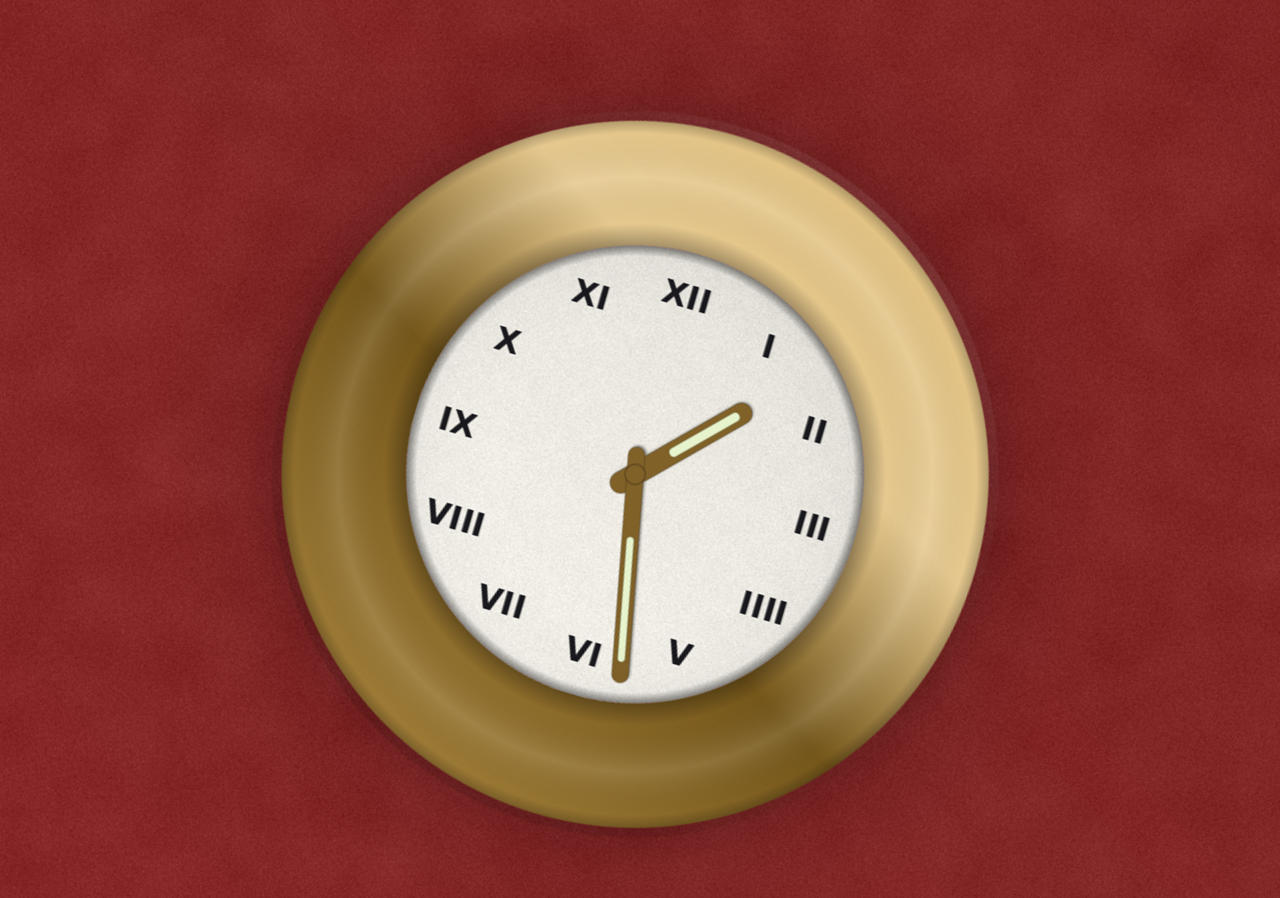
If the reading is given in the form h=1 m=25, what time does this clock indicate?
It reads h=1 m=28
